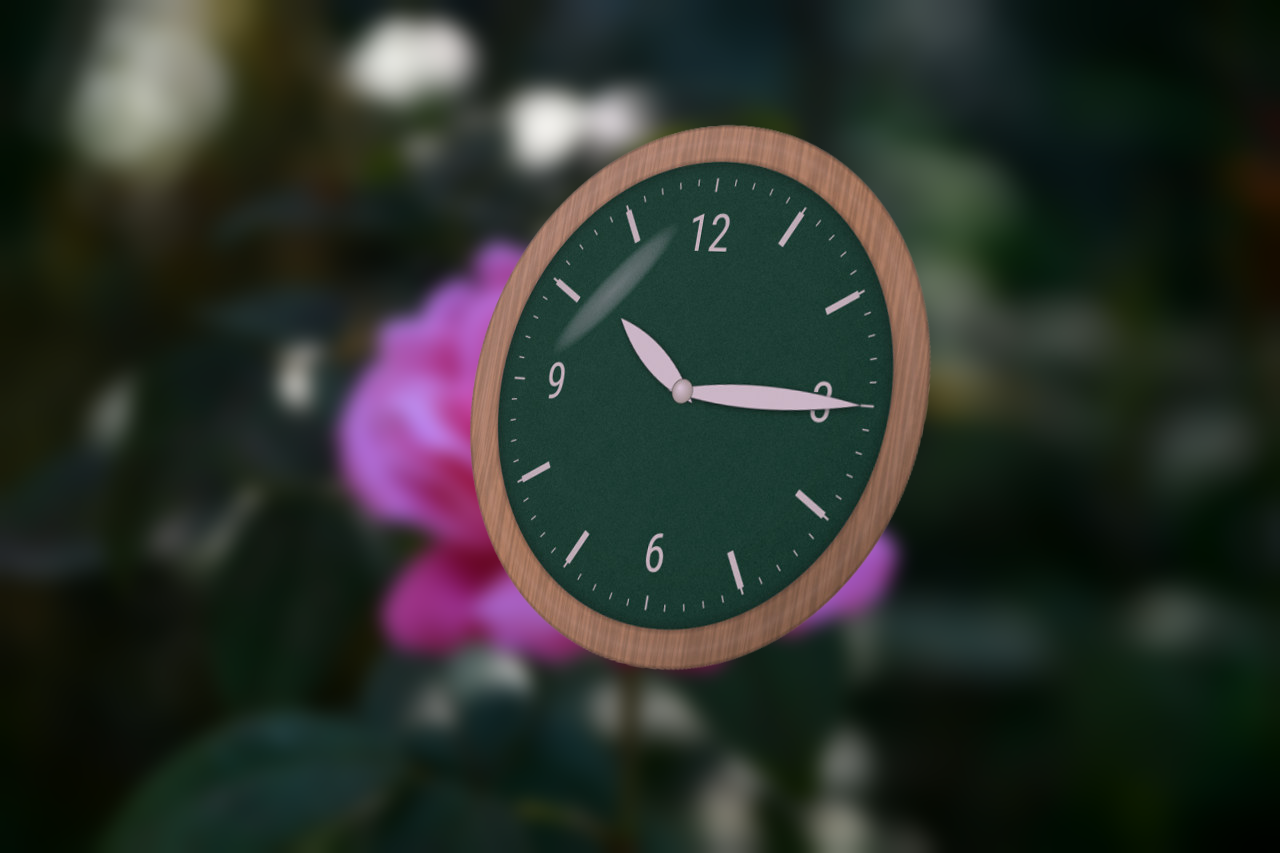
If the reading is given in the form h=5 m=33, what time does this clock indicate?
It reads h=10 m=15
